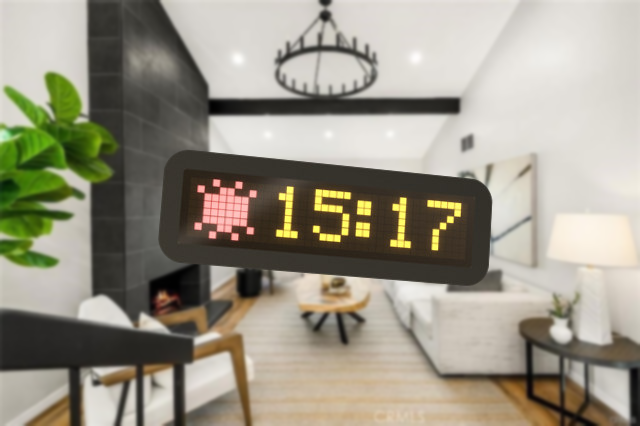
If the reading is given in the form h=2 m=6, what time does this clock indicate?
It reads h=15 m=17
